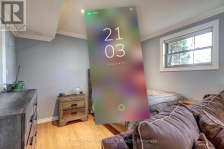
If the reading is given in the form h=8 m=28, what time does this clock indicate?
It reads h=21 m=3
